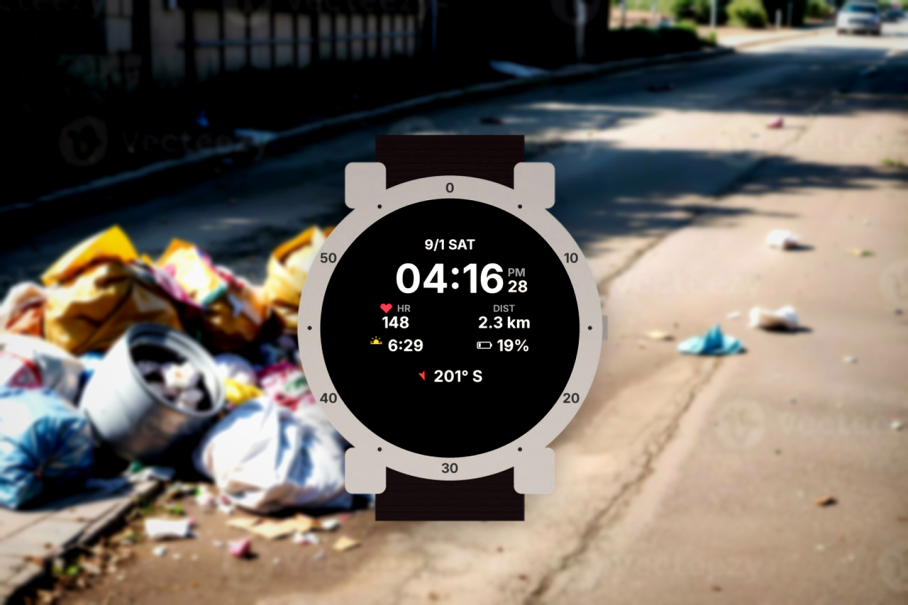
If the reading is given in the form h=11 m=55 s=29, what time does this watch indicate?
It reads h=4 m=16 s=28
